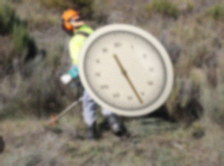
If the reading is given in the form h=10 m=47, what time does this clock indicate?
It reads h=11 m=27
